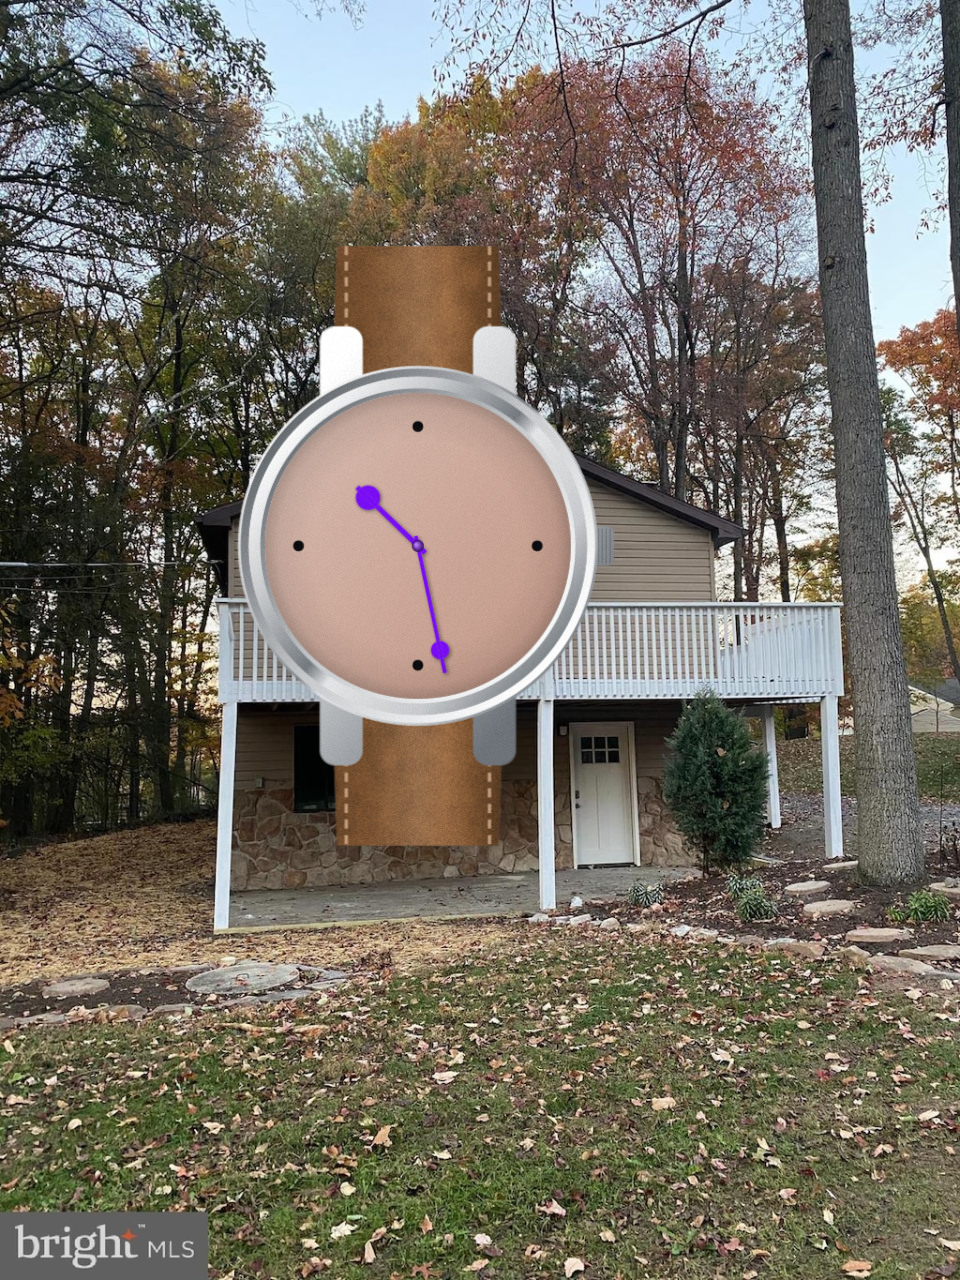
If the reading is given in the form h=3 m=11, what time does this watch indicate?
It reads h=10 m=28
